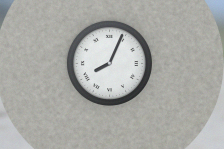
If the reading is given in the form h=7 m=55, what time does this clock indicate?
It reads h=8 m=4
